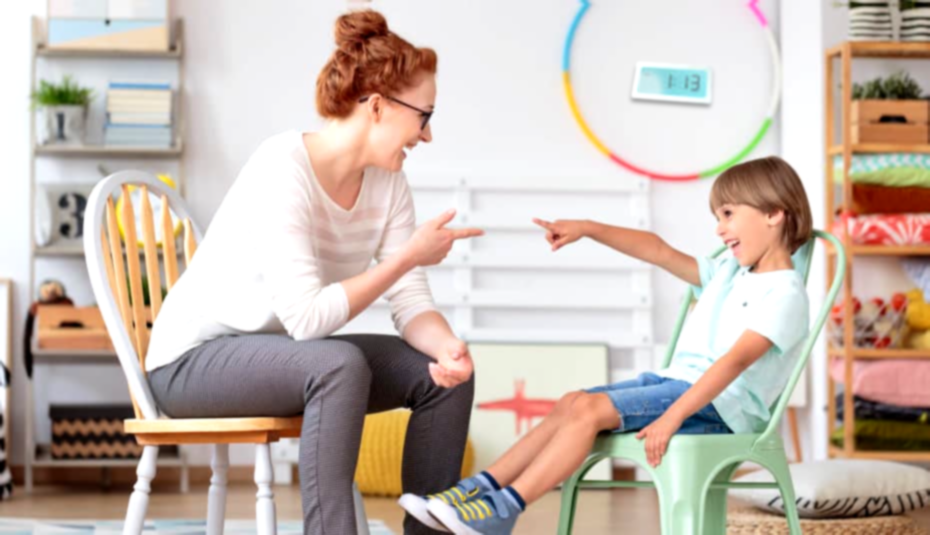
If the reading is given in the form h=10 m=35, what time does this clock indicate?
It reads h=1 m=13
